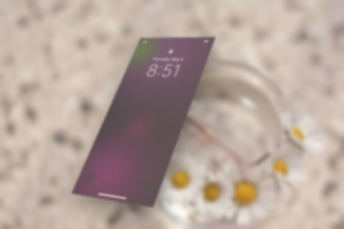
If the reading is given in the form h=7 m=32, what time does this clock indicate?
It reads h=8 m=51
